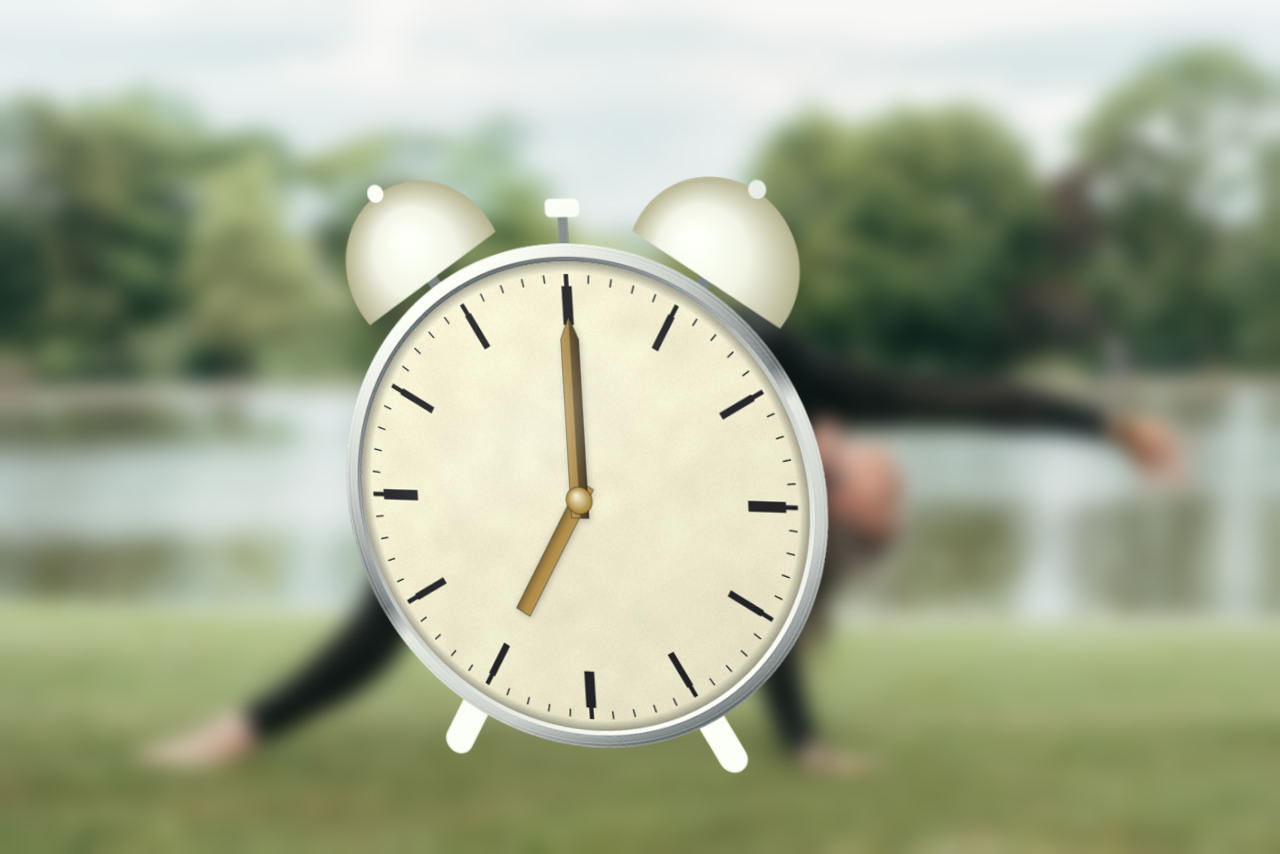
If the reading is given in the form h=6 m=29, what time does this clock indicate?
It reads h=7 m=0
